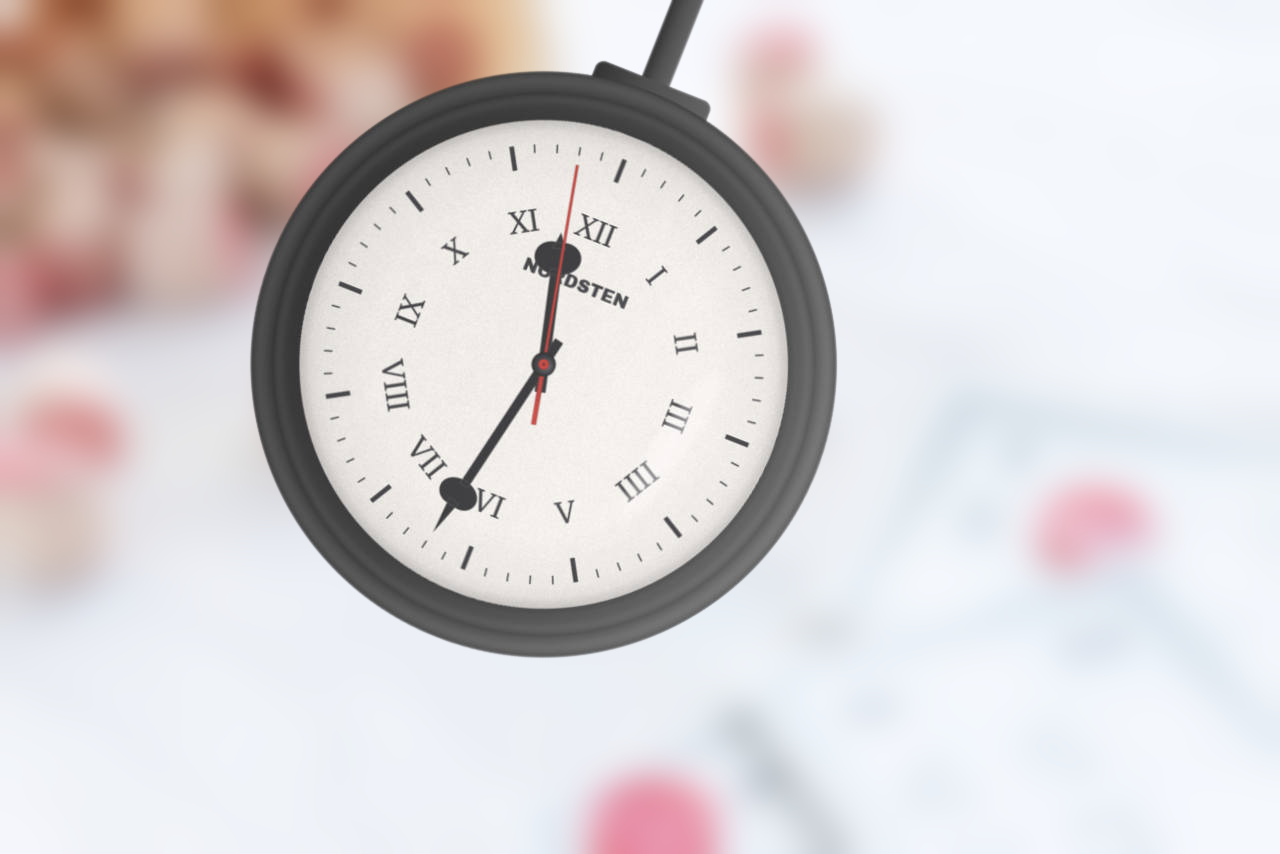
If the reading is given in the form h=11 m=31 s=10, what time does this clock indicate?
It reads h=11 m=31 s=58
